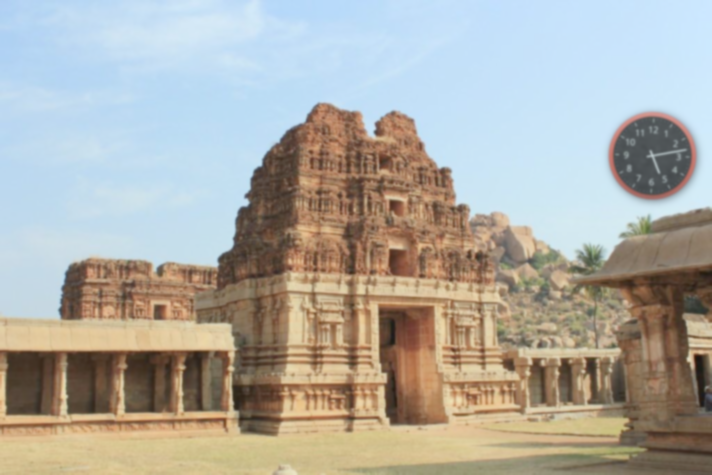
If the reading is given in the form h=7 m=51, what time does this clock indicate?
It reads h=5 m=13
